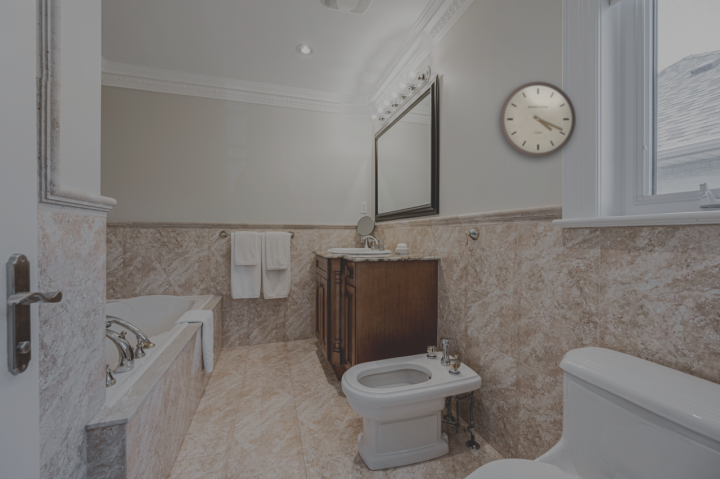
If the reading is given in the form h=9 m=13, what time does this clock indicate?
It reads h=4 m=19
